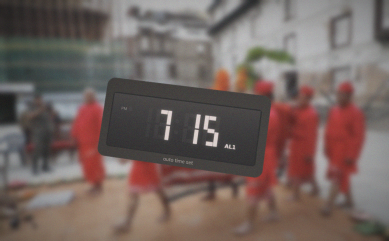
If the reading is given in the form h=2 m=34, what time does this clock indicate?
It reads h=7 m=15
